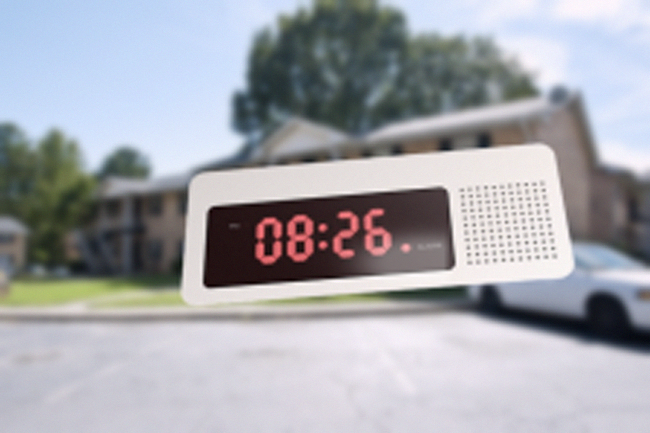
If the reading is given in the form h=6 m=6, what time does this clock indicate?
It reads h=8 m=26
